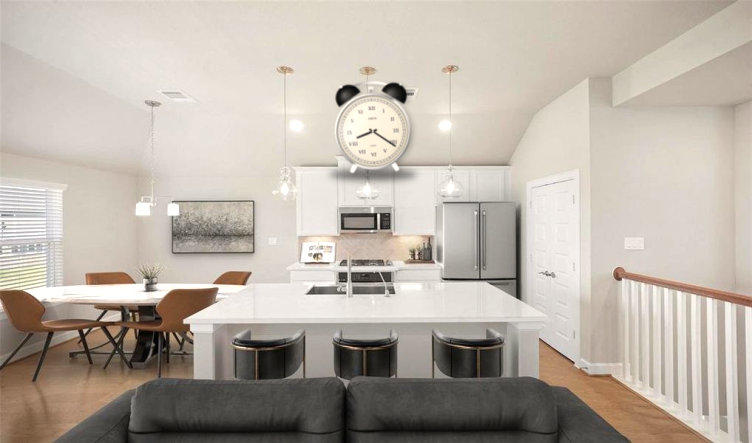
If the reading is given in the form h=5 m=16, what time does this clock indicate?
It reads h=8 m=21
